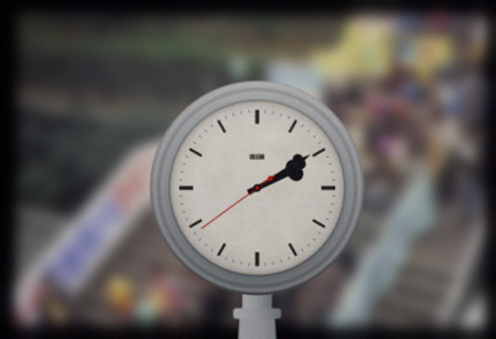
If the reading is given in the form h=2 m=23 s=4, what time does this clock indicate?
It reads h=2 m=9 s=39
